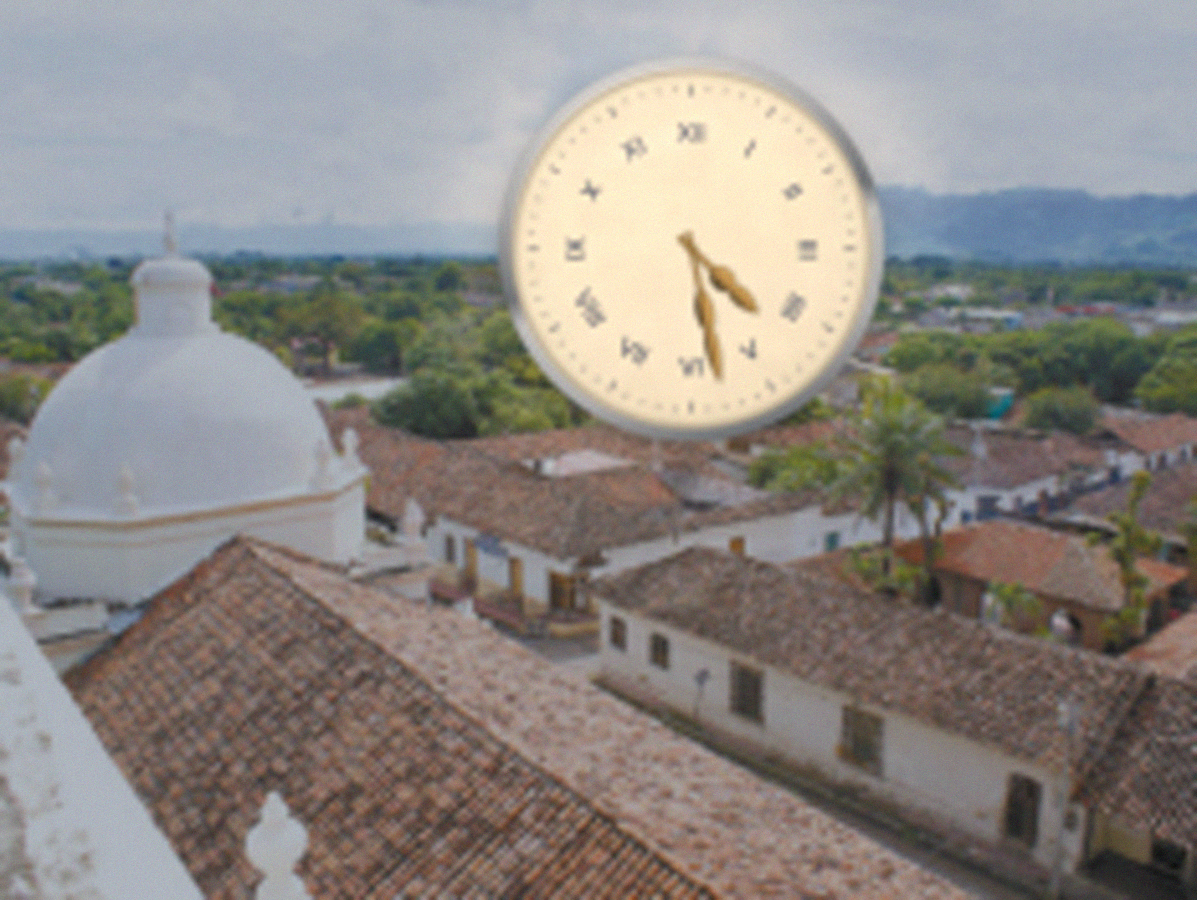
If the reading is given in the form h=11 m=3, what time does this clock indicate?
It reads h=4 m=28
